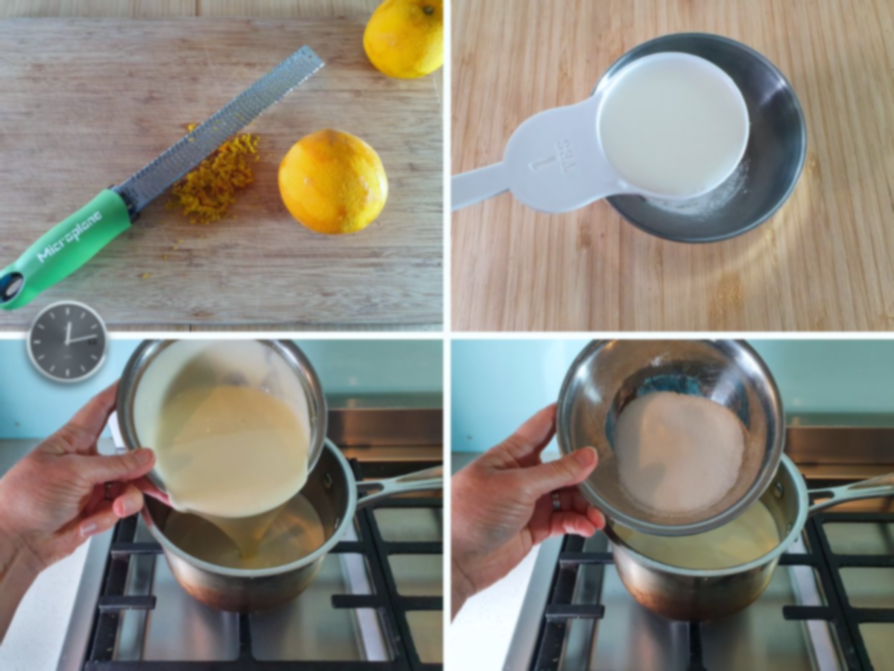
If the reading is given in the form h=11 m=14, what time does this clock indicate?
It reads h=12 m=13
